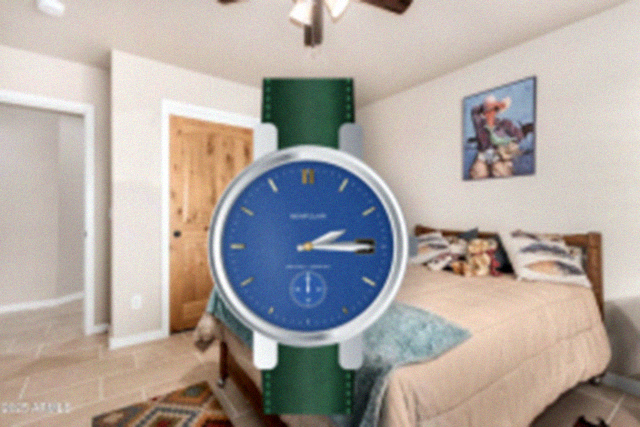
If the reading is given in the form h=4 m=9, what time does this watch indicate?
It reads h=2 m=15
